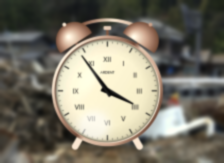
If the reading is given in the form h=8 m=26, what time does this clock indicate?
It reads h=3 m=54
